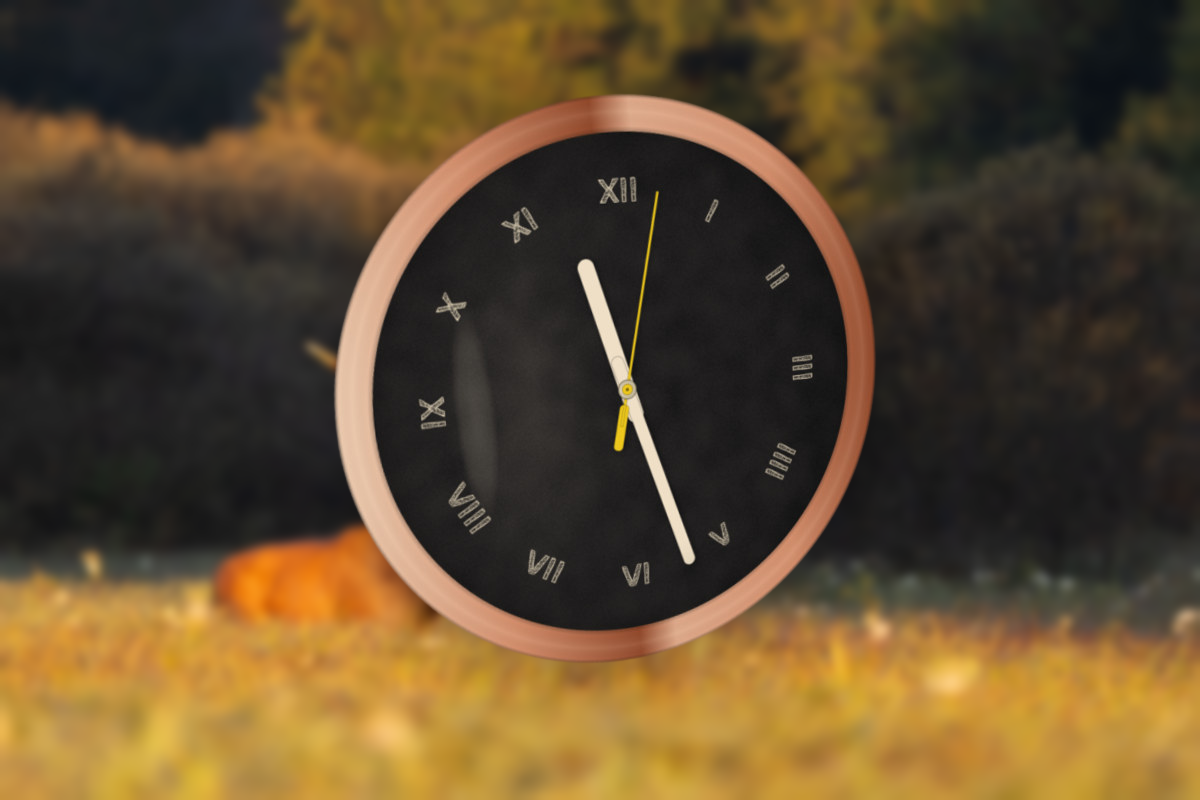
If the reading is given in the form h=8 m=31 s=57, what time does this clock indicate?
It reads h=11 m=27 s=2
